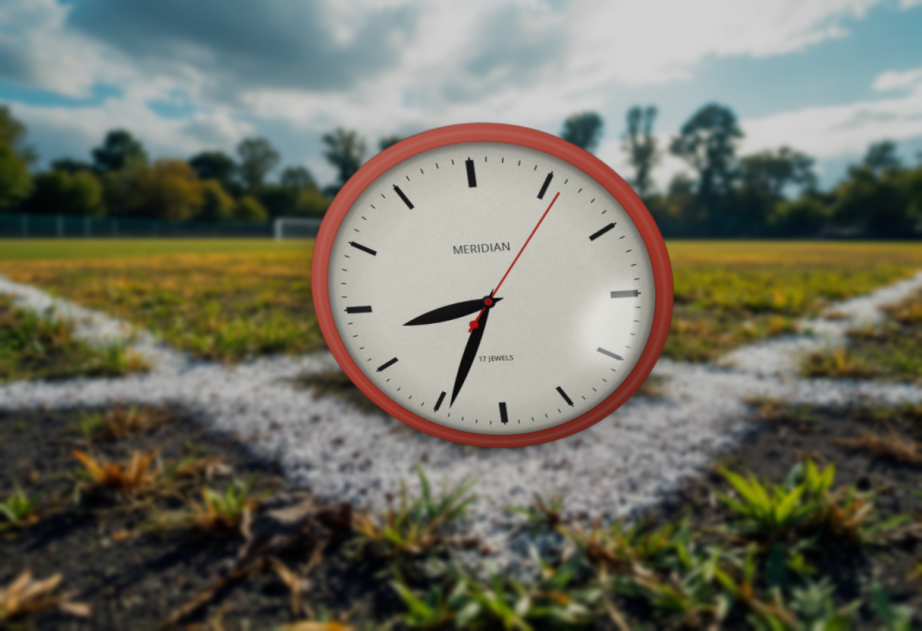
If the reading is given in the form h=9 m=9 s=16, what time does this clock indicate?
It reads h=8 m=34 s=6
